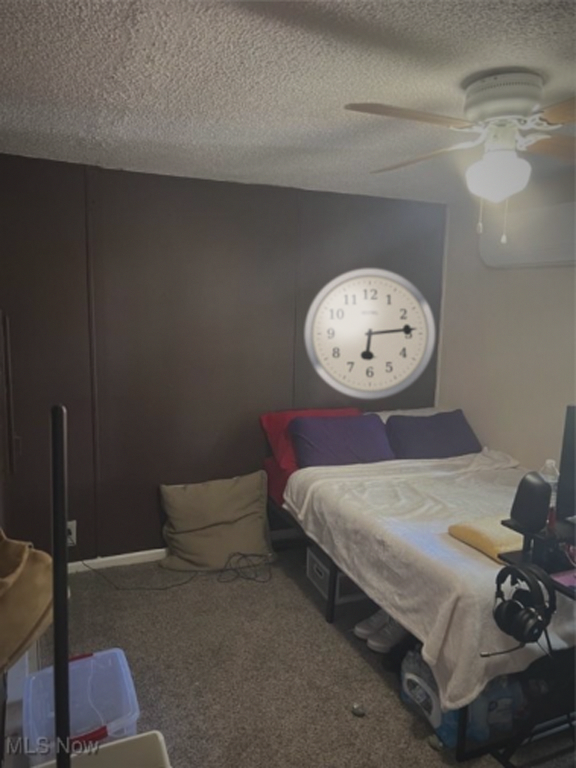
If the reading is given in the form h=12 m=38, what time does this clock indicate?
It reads h=6 m=14
